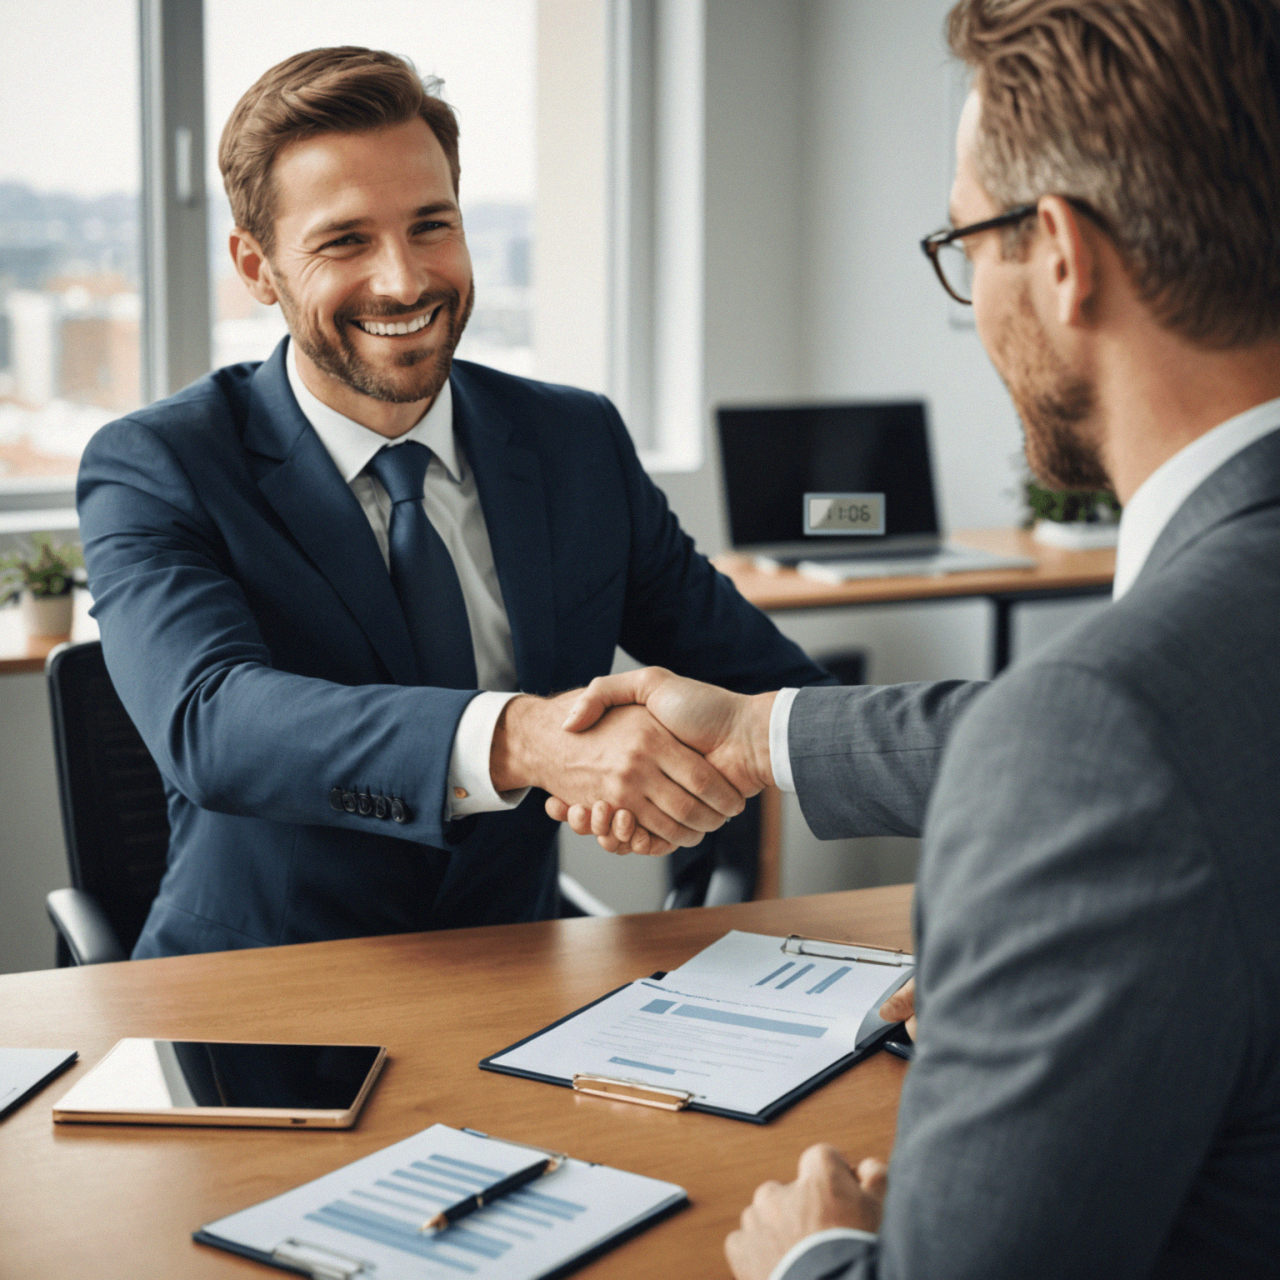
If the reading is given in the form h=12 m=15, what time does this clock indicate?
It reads h=11 m=6
